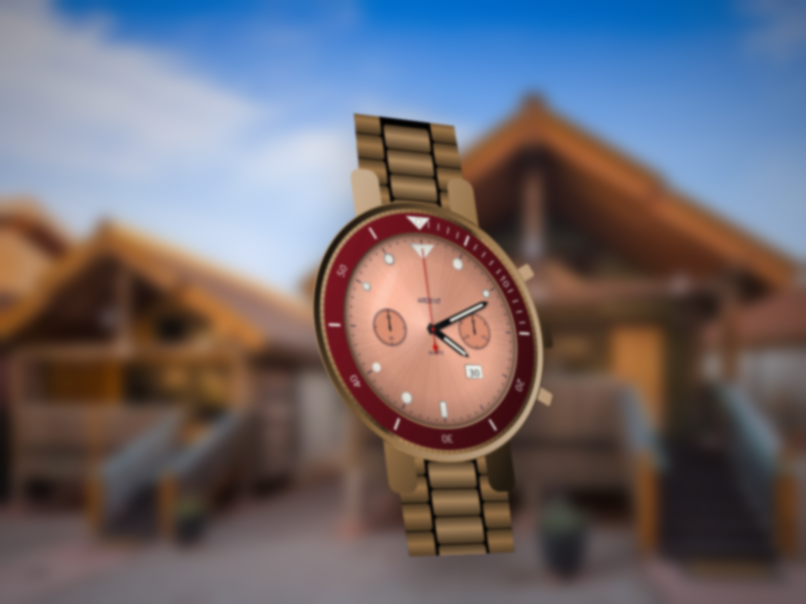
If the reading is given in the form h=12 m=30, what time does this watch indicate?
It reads h=4 m=11
